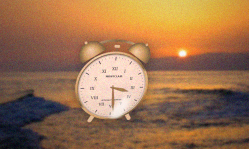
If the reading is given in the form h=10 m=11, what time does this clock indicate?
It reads h=3 m=29
